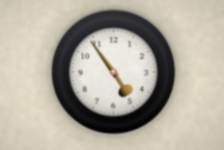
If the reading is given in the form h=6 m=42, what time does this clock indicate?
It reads h=4 m=54
